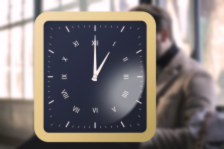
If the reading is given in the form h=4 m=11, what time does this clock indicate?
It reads h=1 m=0
